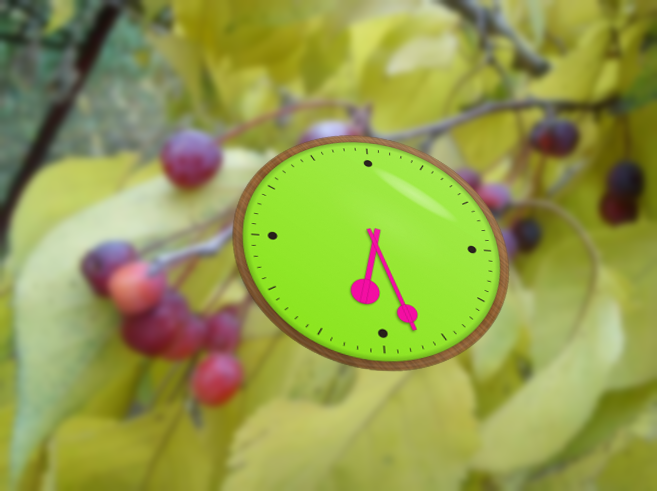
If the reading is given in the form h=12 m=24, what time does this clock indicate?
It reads h=6 m=27
